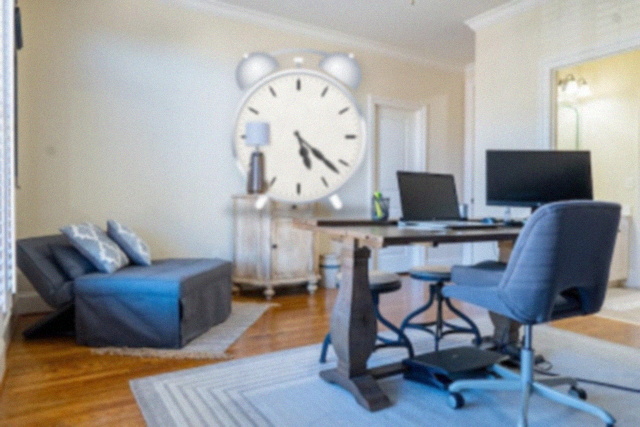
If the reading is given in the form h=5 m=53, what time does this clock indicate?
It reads h=5 m=22
